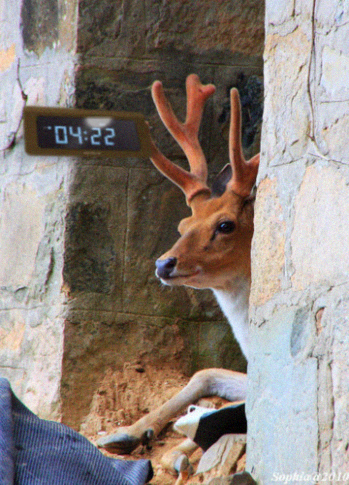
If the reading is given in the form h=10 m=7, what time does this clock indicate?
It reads h=4 m=22
